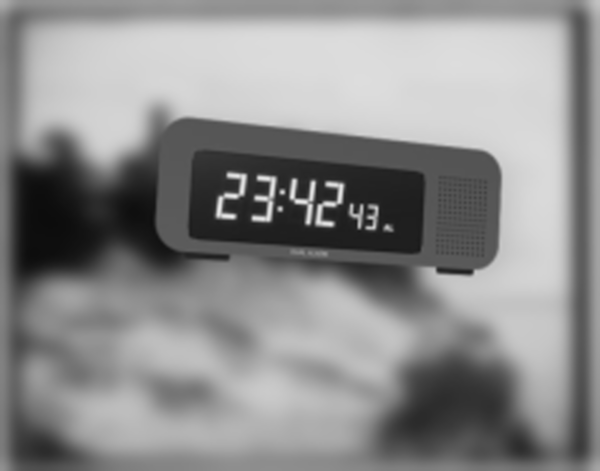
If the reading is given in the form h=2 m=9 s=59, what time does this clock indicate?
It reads h=23 m=42 s=43
